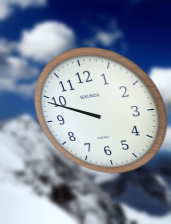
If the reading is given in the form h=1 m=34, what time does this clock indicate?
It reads h=9 m=49
